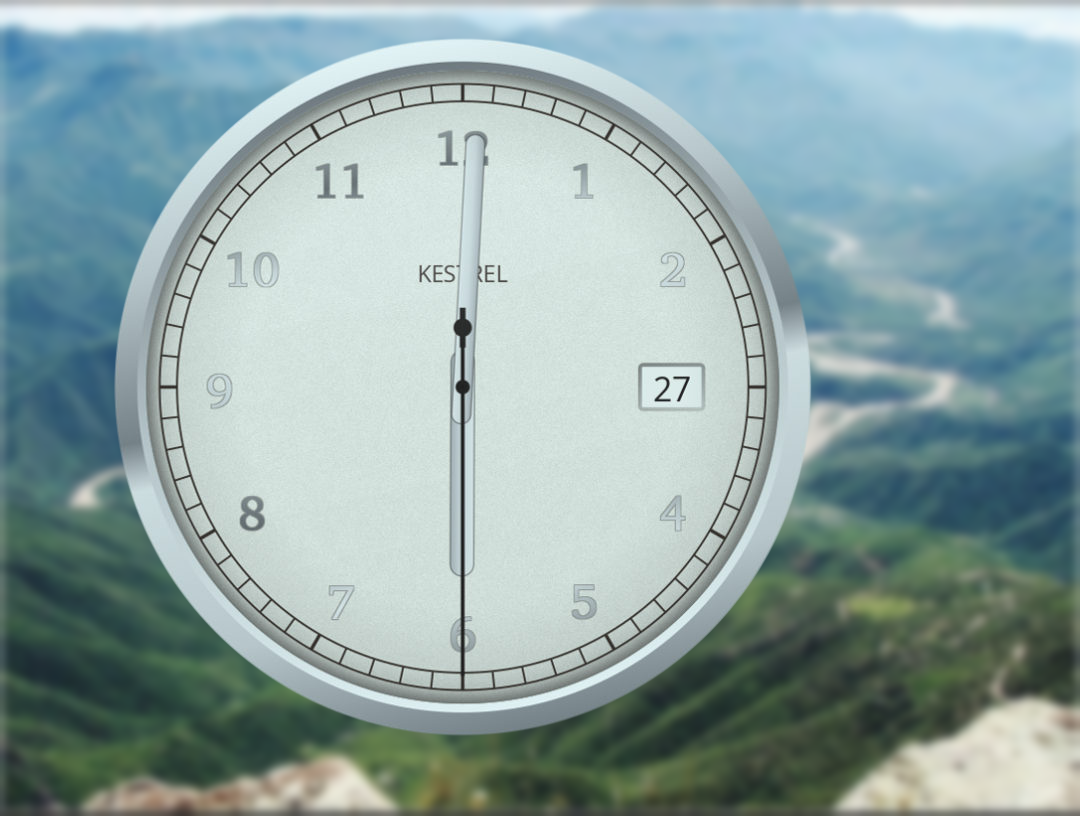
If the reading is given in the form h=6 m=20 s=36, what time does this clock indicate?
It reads h=6 m=0 s=30
